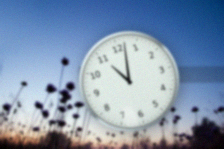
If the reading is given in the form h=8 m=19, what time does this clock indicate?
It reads h=11 m=2
